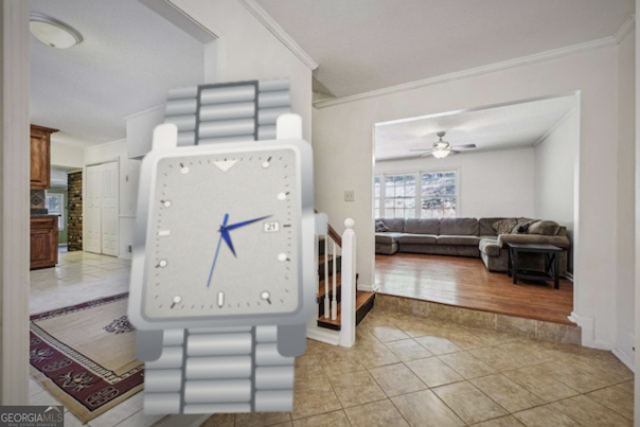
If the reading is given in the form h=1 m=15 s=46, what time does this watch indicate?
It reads h=5 m=12 s=32
